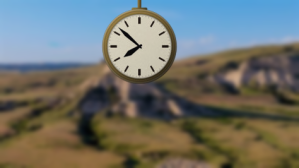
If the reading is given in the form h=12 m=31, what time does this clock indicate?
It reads h=7 m=52
